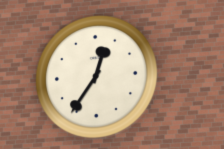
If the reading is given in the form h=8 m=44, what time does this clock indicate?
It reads h=12 m=36
